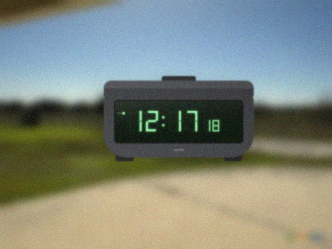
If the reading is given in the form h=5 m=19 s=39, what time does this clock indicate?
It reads h=12 m=17 s=18
